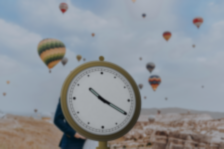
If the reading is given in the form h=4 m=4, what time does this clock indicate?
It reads h=10 m=20
